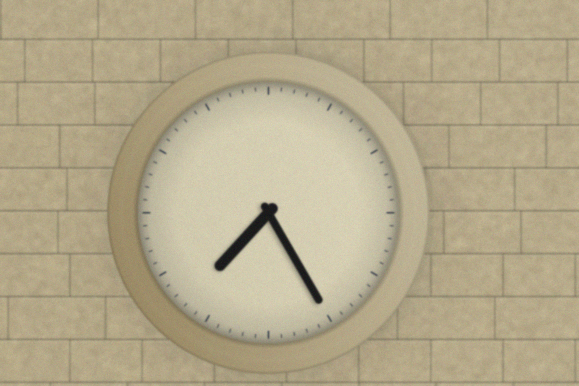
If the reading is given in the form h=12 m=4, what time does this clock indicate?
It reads h=7 m=25
